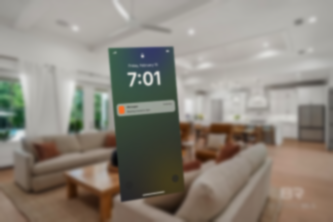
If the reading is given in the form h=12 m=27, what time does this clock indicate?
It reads h=7 m=1
